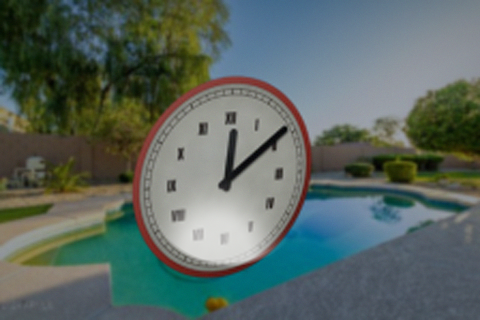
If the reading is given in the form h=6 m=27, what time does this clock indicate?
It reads h=12 m=9
